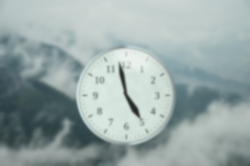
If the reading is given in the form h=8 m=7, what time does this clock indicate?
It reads h=4 m=58
